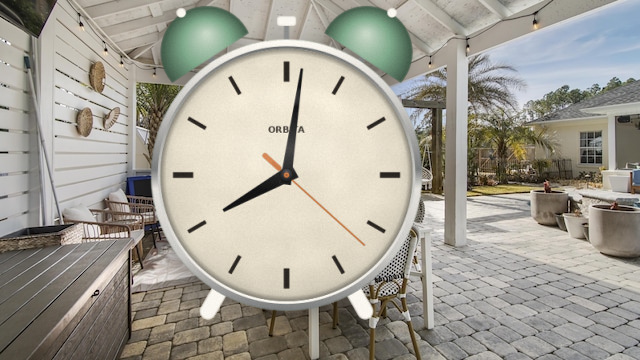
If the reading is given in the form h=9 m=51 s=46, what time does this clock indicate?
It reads h=8 m=1 s=22
